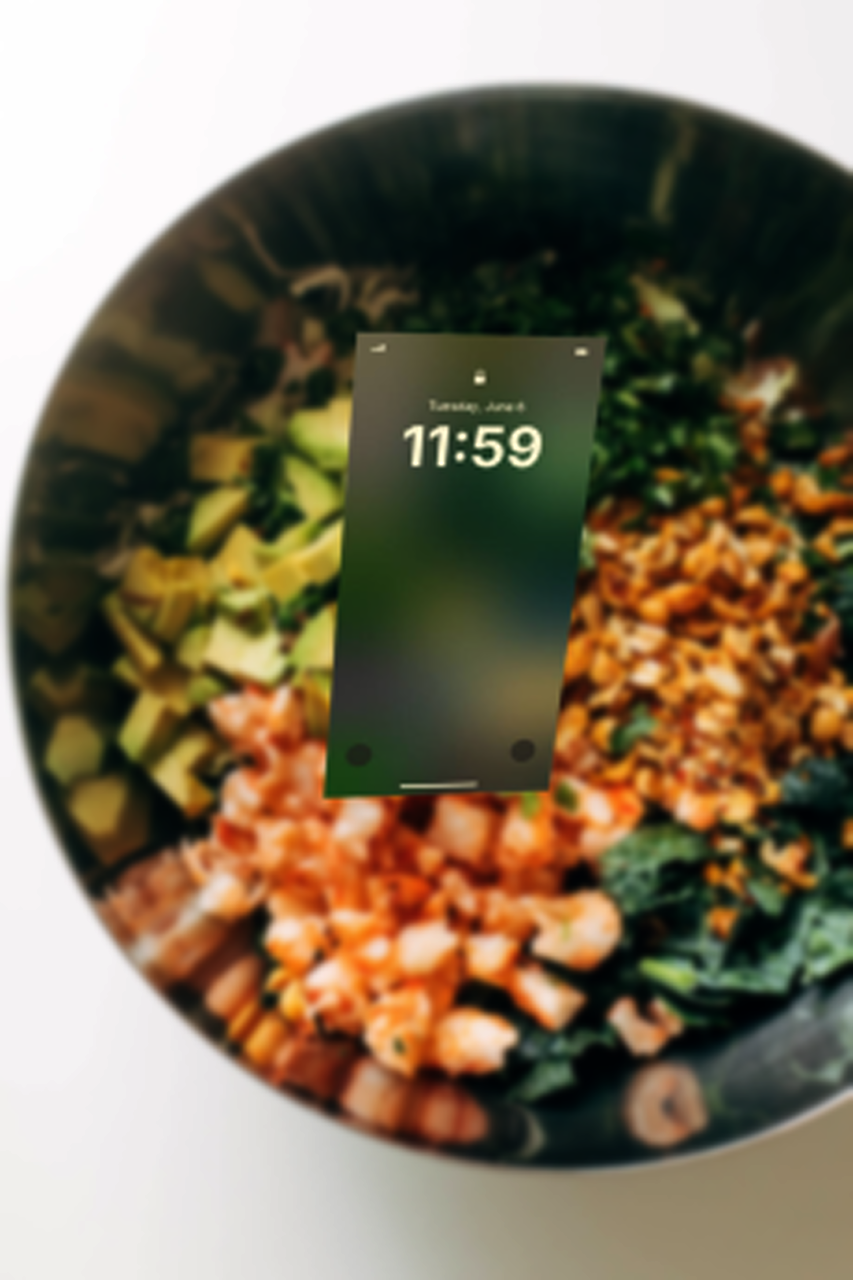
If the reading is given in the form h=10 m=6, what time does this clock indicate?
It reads h=11 m=59
